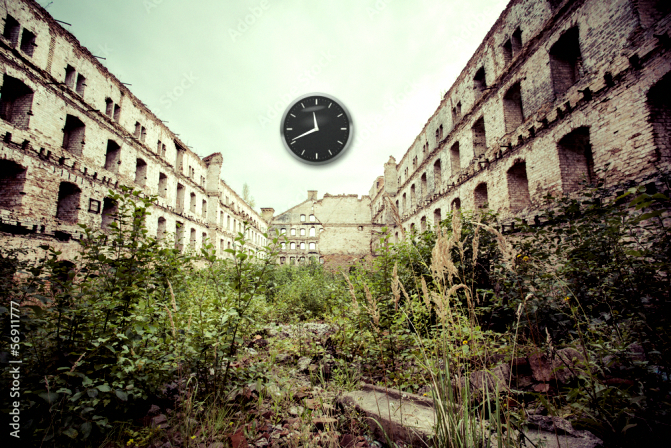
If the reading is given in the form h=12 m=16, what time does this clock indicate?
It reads h=11 m=41
